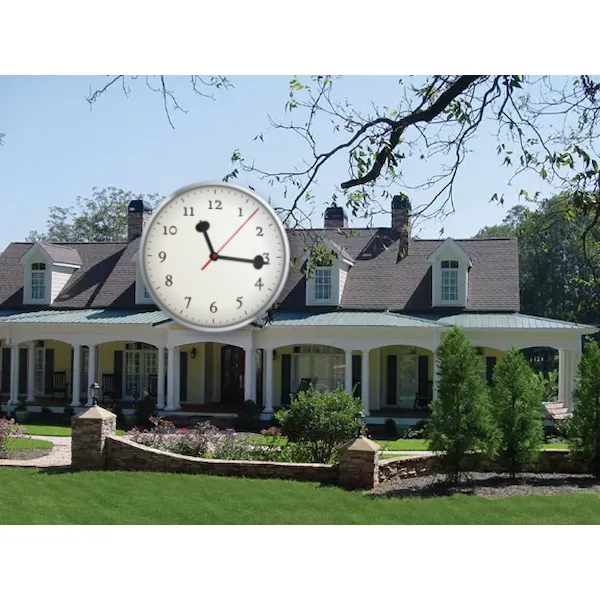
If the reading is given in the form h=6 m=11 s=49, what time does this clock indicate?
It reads h=11 m=16 s=7
